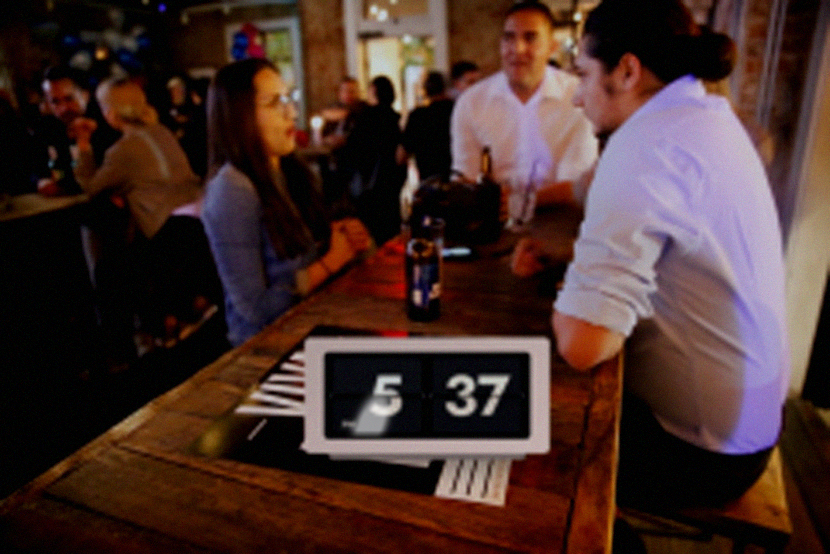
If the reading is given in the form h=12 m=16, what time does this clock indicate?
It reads h=5 m=37
